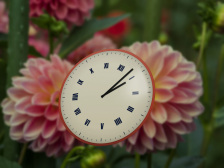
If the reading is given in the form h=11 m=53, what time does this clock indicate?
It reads h=1 m=3
